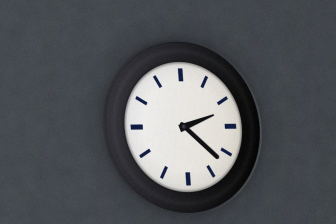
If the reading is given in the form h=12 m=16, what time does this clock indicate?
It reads h=2 m=22
